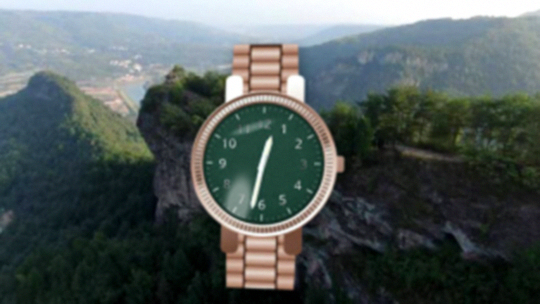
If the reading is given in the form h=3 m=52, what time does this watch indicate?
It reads h=12 m=32
